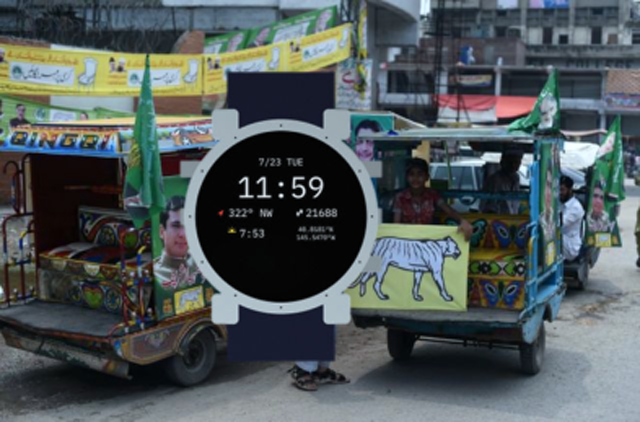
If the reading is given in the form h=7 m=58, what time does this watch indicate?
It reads h=11 m=59
